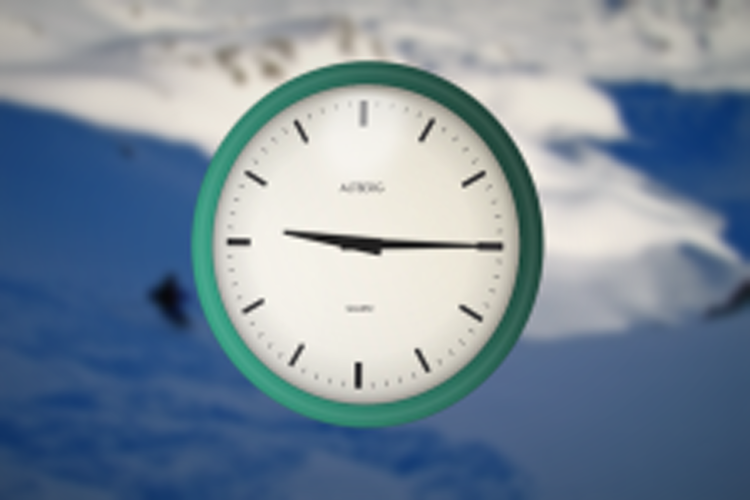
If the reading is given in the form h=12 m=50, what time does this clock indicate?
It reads h=9 m=15
